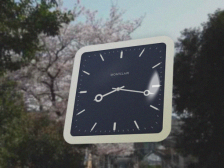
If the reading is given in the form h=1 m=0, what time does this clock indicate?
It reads h=8 m=17
